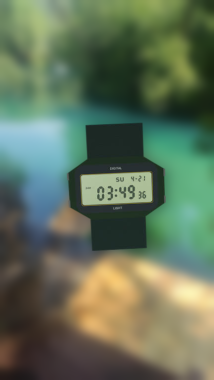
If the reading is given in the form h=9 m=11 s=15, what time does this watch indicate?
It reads h=3 m=49 s=36
